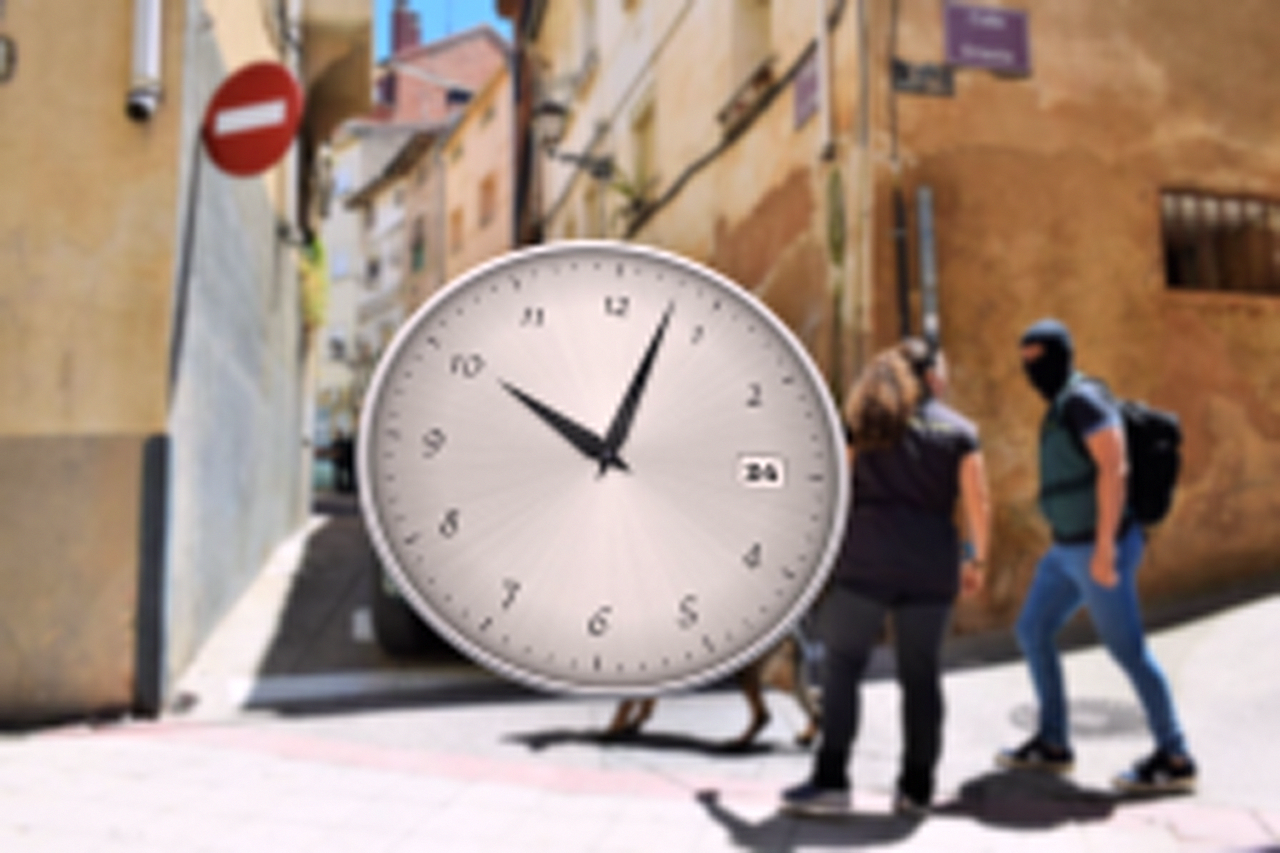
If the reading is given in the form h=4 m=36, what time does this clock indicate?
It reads h=10 m=3
